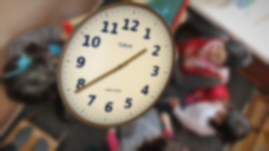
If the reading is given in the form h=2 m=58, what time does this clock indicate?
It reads h=1 m=39
